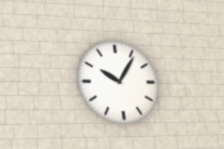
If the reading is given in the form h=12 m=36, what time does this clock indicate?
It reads h=10 m=6
